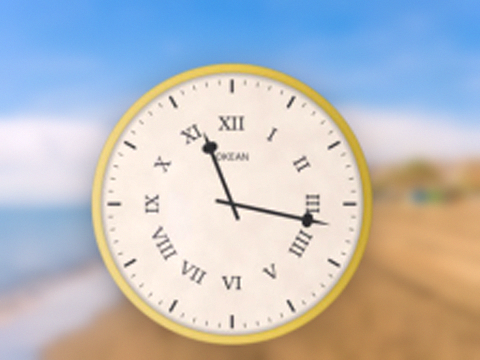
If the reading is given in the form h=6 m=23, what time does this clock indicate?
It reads h=11 m=17
